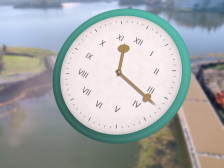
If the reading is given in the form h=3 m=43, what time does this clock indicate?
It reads h=11 m=17
